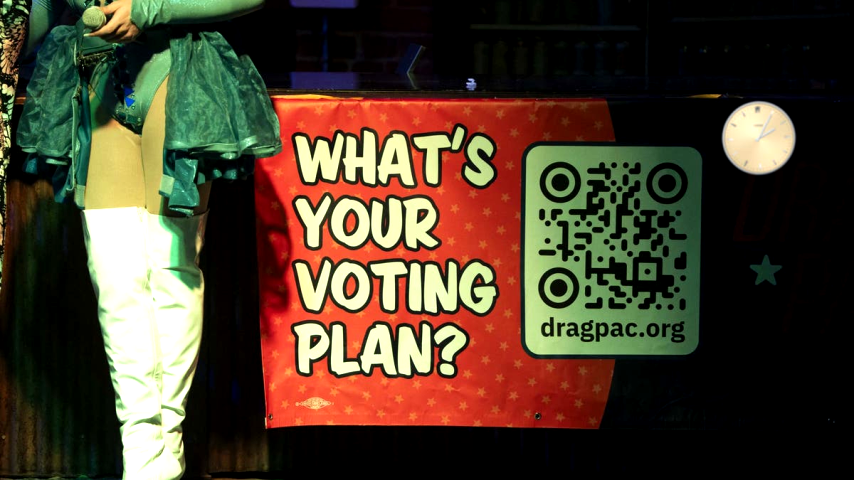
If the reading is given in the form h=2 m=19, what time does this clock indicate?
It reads h=2 m=5
